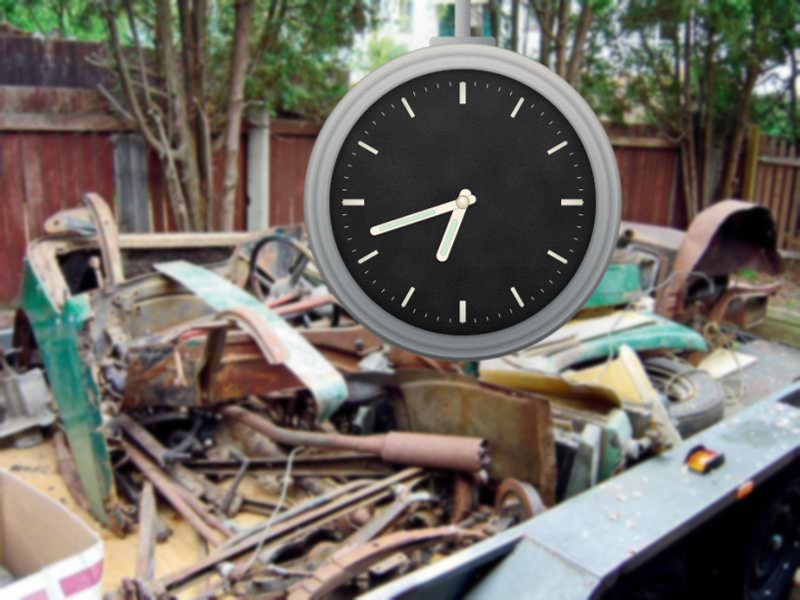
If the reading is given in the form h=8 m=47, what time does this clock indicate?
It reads h=6 m=42
